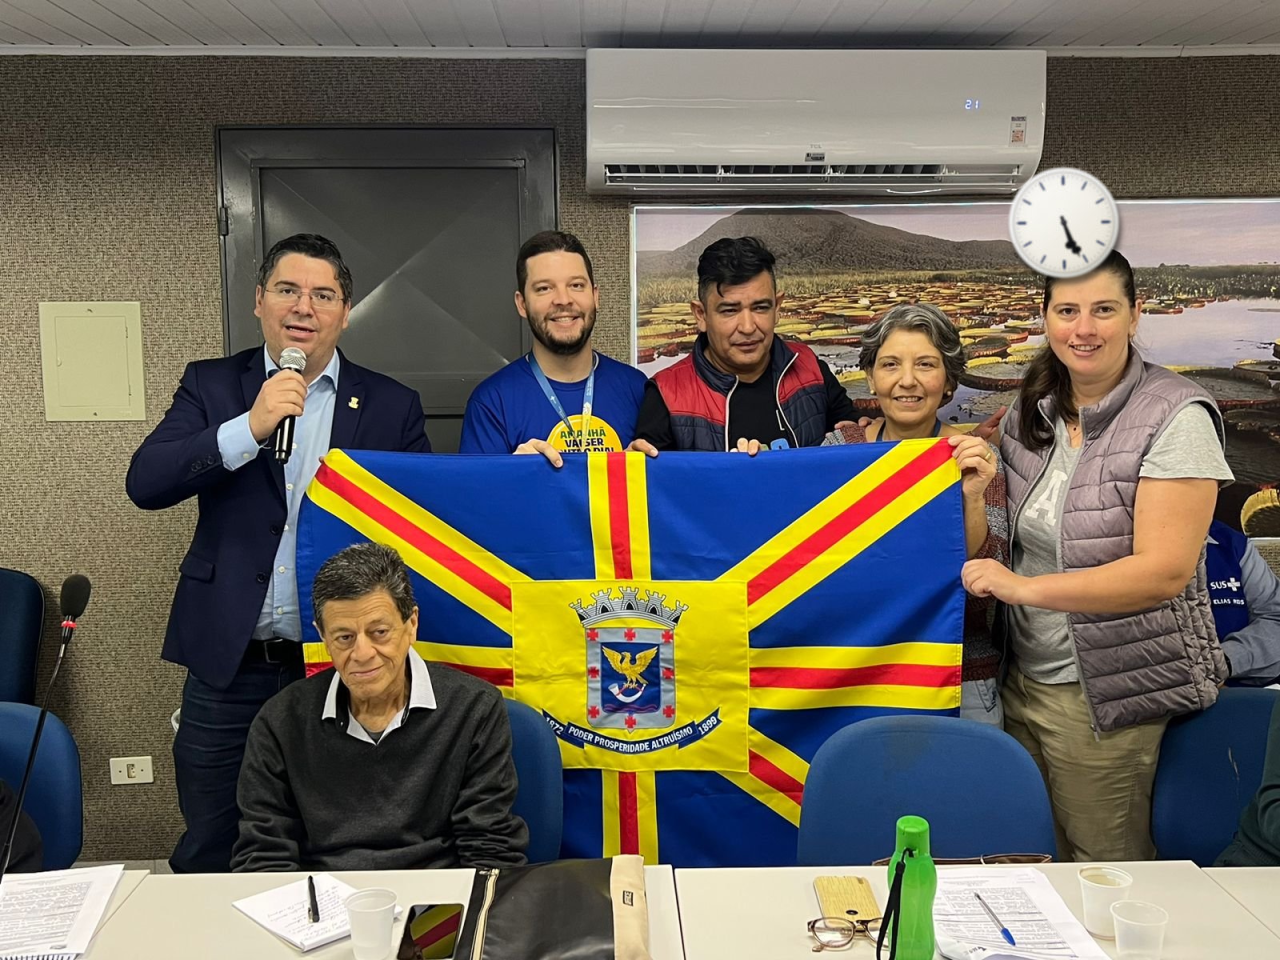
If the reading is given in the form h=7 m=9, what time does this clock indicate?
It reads h=5 m=26
